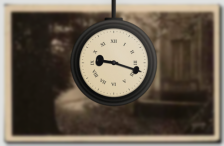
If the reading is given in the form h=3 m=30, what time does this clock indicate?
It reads h=9 m=18
